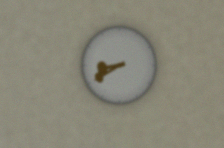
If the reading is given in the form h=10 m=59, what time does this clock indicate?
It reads h=8 m=40
